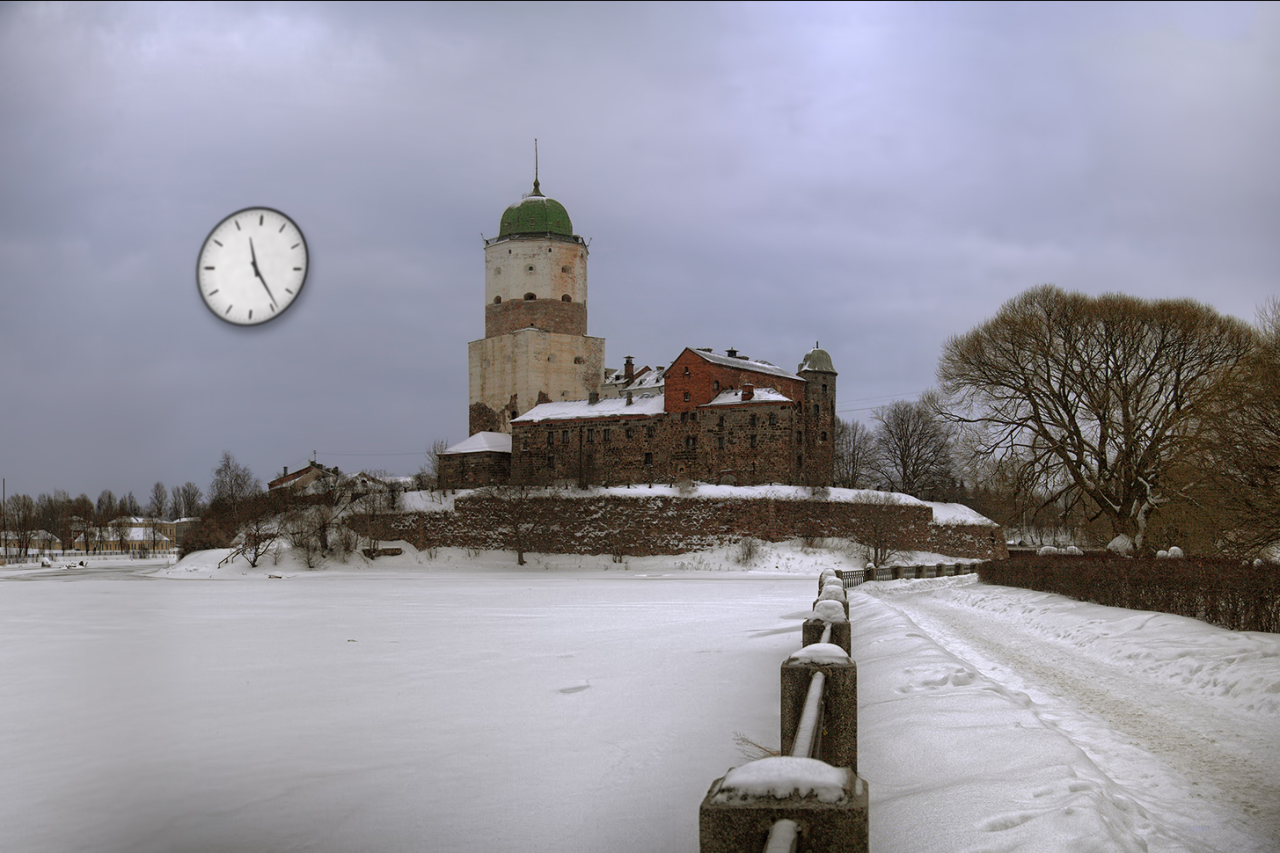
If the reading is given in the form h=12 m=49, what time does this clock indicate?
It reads h=11 m=24
